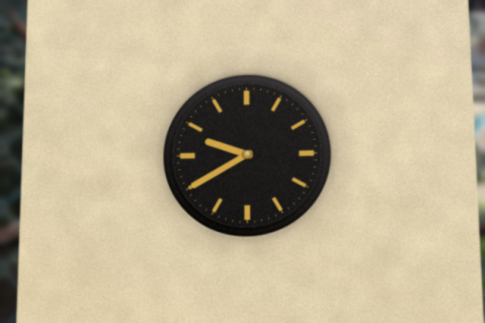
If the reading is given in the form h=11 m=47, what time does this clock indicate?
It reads h=9 m=40
